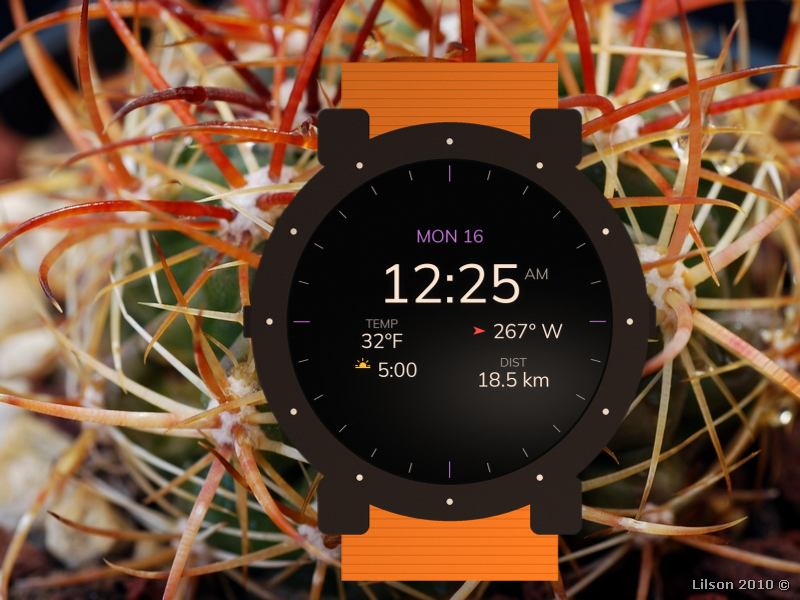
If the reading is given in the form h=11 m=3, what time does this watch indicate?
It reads h=12 m=25
